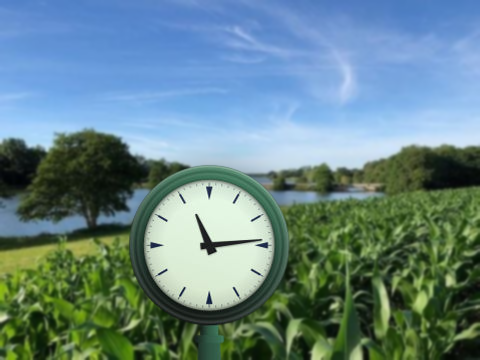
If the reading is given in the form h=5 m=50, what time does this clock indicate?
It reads h=11 m=14
